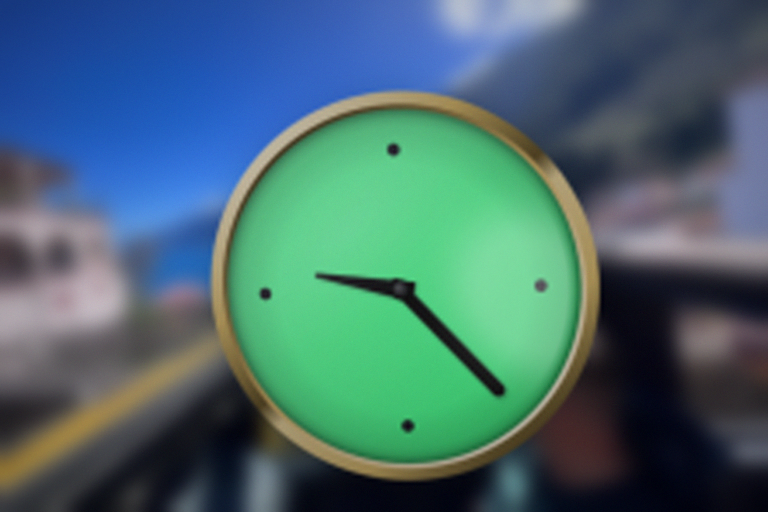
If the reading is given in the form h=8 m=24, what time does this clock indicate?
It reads h=9 m=23
